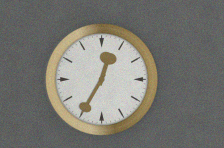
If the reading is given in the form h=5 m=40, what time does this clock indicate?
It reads h=12 m=35
